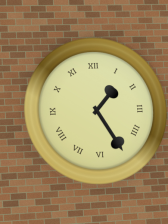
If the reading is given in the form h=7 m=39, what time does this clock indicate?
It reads h=1 m=25
